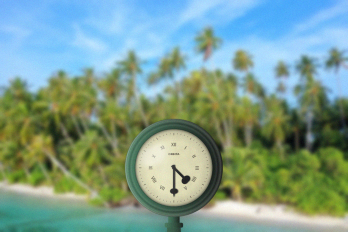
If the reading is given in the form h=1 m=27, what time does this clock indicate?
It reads h=4 m=30
